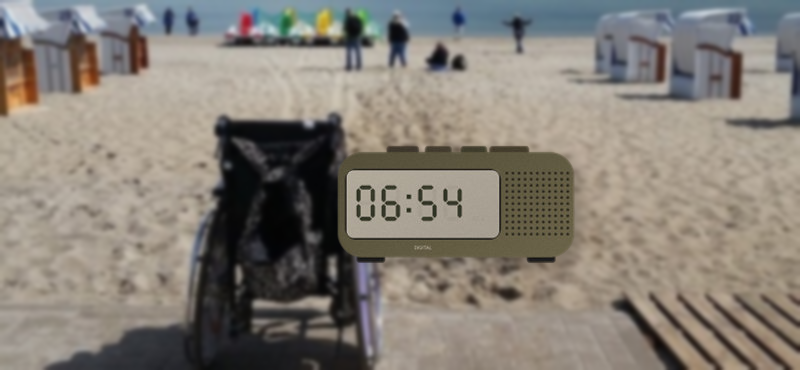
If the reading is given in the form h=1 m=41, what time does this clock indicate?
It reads h=6 m=54
